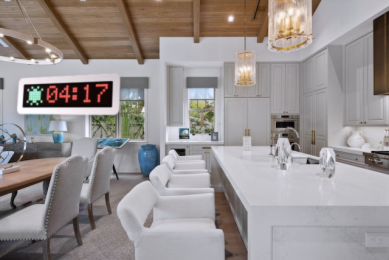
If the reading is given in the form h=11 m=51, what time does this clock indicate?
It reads h=4 m=17
